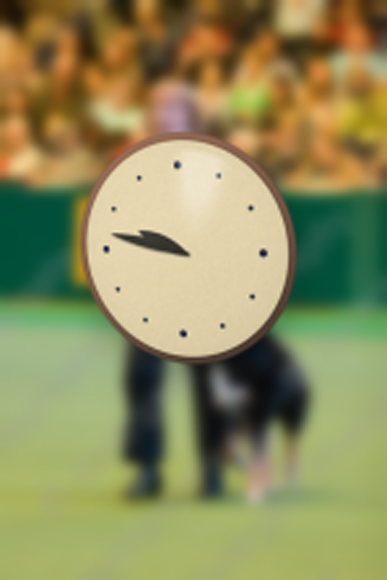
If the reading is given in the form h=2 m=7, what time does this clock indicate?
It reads h=9 m=47
